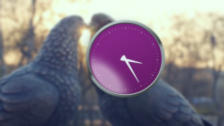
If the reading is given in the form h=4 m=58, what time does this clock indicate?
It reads h=3 m=25
